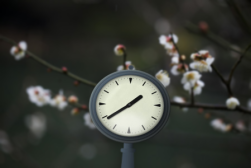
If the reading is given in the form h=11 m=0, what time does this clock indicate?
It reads h=1 m=39
